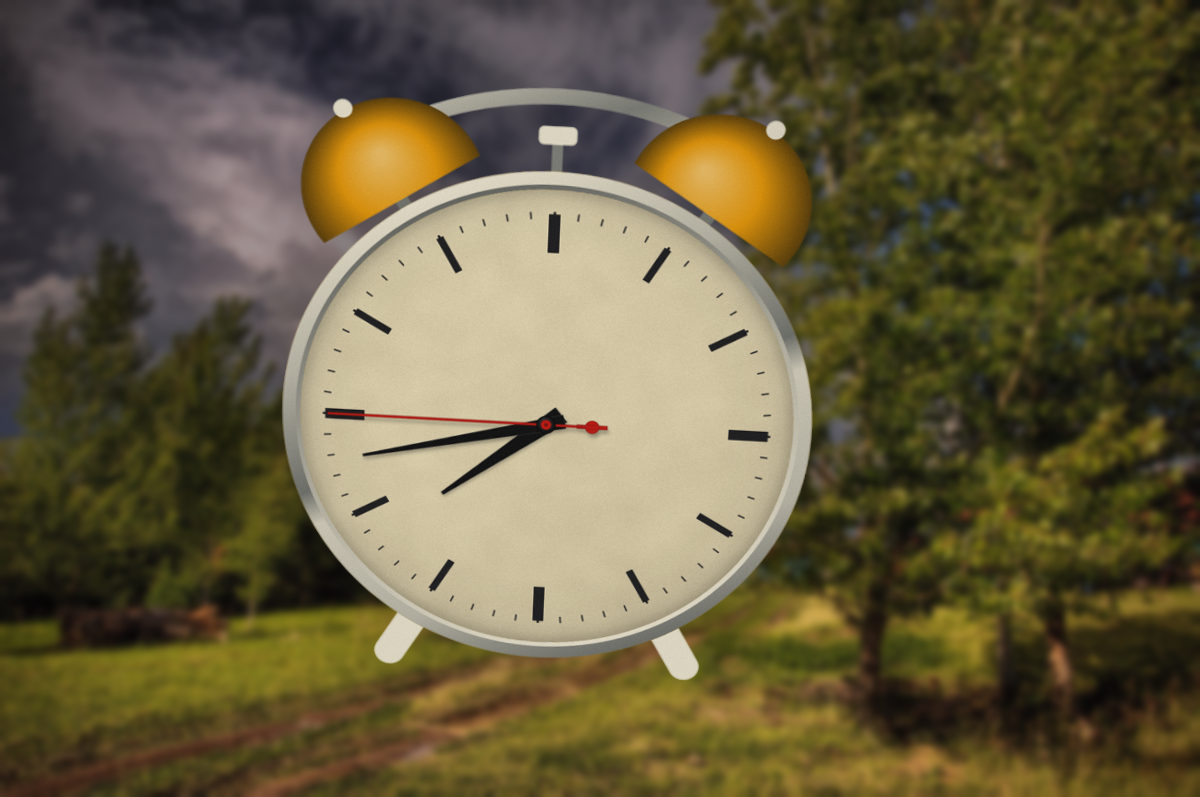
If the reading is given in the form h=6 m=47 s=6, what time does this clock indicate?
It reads h=7 m=42 s=45
